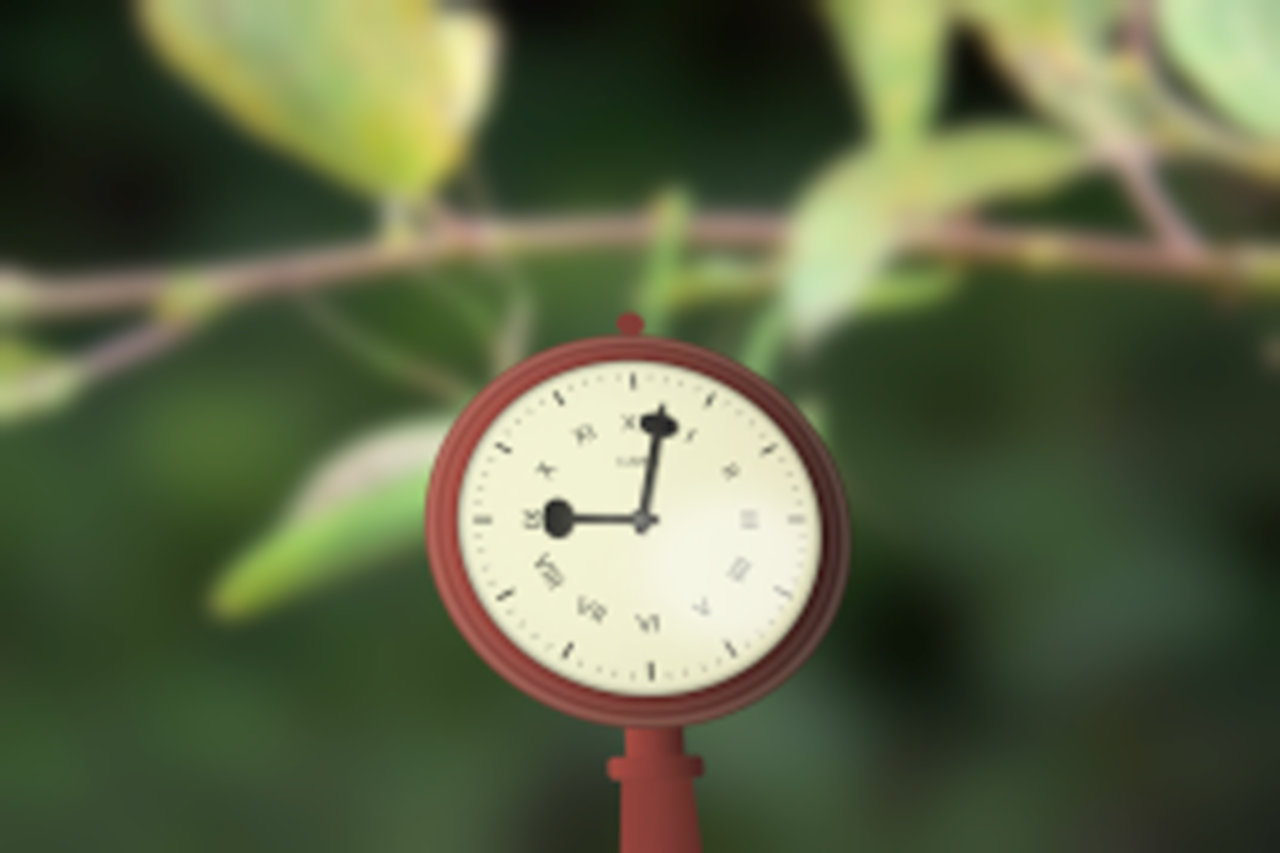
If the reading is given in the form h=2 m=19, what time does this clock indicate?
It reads h=9 m=2
